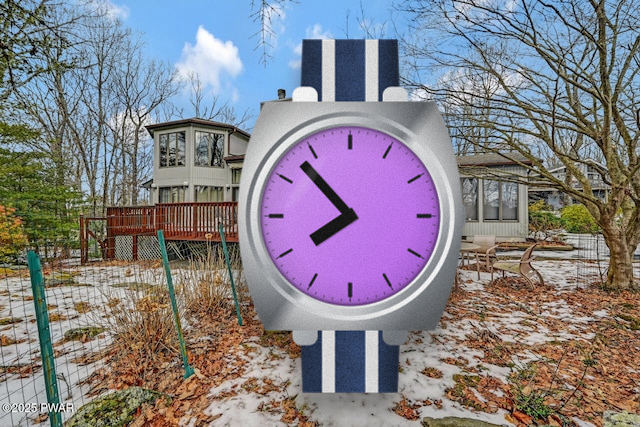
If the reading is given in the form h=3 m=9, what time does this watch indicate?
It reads h=7 m=53
